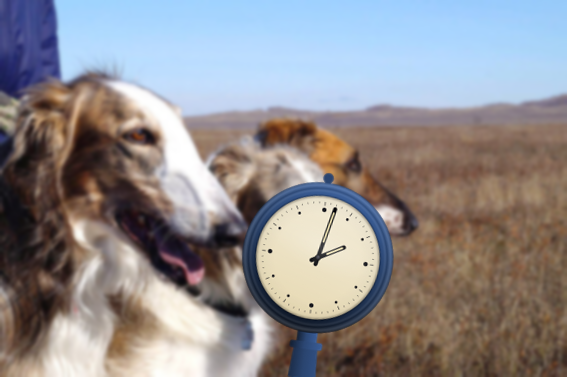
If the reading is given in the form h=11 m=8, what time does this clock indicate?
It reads h=2 m=2
